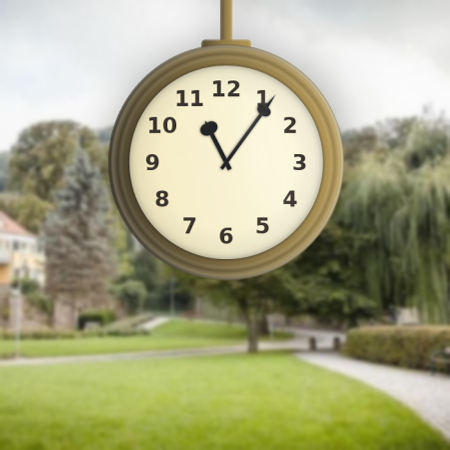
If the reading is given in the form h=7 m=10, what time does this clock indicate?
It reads h=11 m=6
